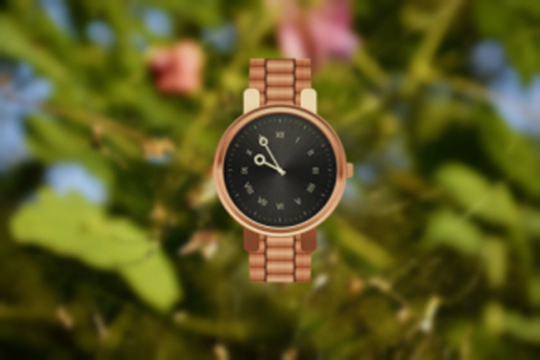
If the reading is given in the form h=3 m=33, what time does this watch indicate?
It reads h=9 m=55
